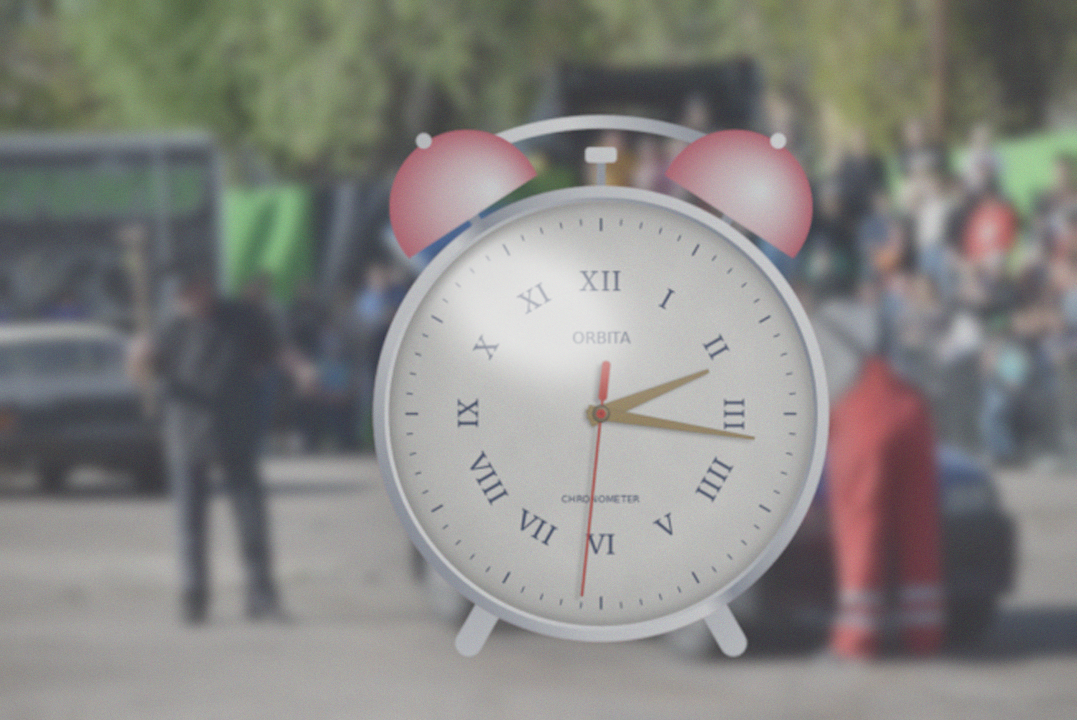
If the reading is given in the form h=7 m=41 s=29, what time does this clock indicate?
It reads h=2 m=16 s=31
